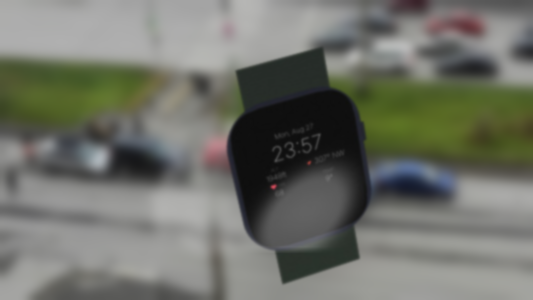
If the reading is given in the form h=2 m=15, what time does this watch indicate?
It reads h=23 m=57
